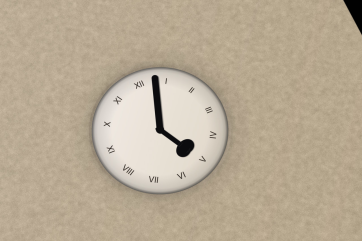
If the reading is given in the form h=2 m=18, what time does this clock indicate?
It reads h=5 m=3
